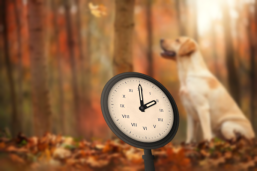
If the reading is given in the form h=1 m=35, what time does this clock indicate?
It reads h=2 m=0
